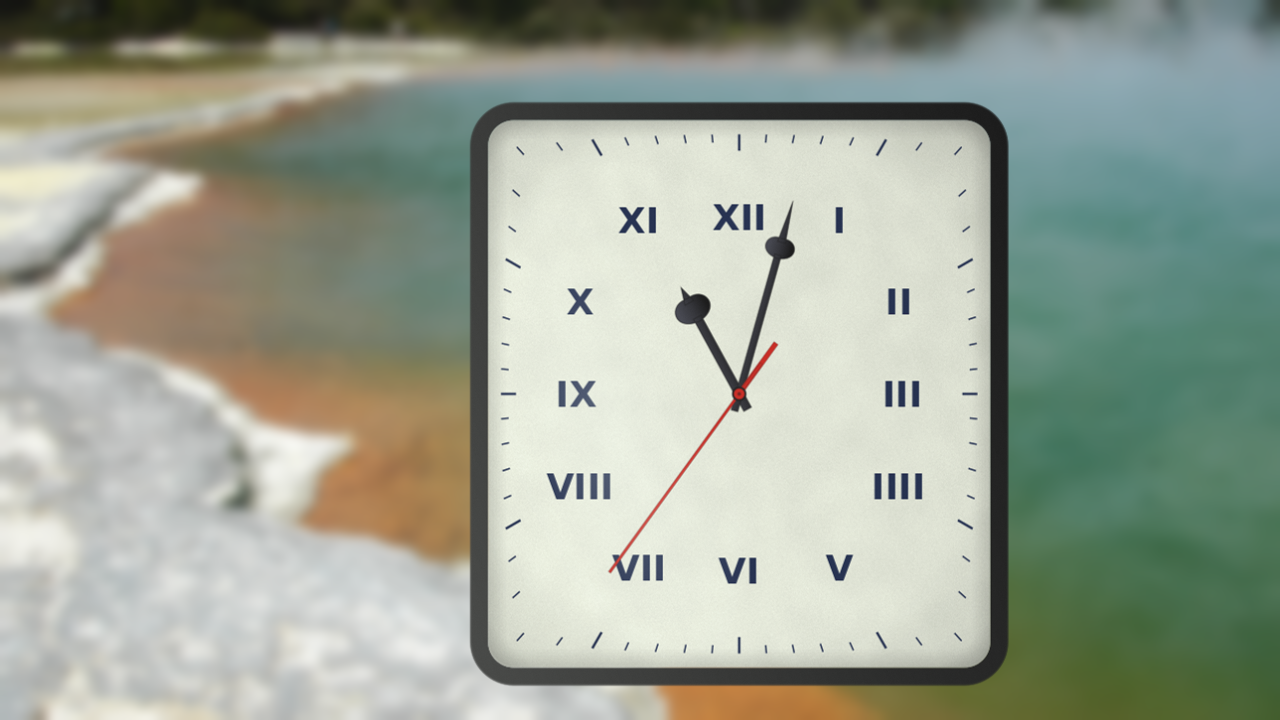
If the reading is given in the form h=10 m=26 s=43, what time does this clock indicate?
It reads h=11 m=2 s=36
